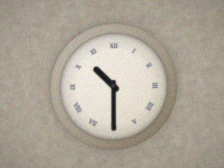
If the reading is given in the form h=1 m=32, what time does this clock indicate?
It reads h=10 m=30
